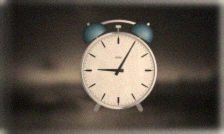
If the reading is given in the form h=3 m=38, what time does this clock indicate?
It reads h=9 m=5
